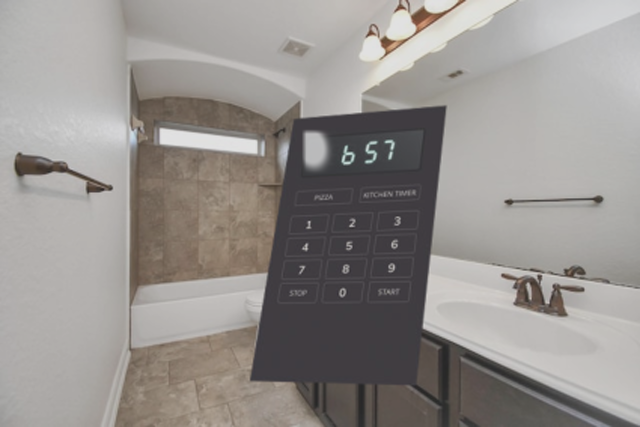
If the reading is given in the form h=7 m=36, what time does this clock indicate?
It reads h=6 m=57
